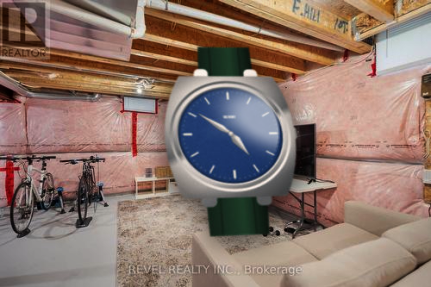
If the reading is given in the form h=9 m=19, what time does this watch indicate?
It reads h=4 m=51
